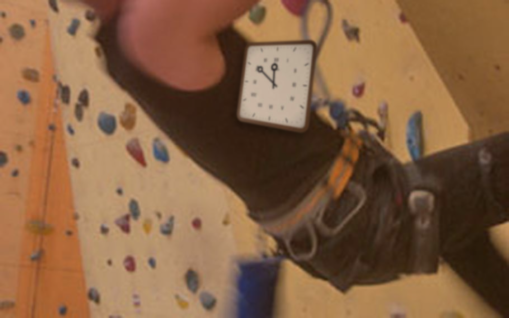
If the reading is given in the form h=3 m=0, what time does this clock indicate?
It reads h=11 m=51
